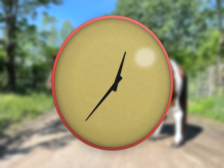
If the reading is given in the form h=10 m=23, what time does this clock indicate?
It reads h=12 m=37
